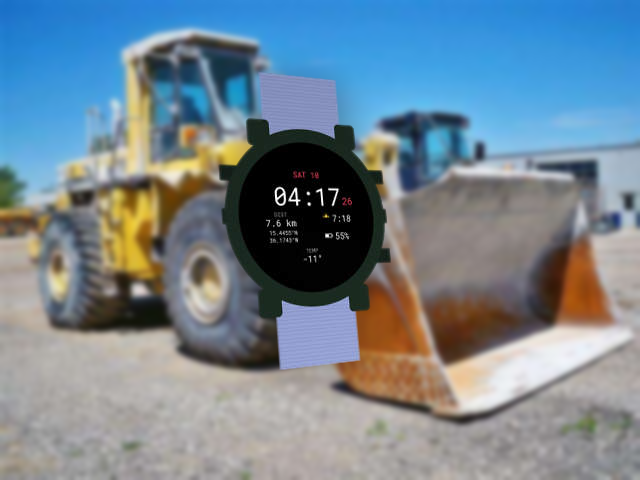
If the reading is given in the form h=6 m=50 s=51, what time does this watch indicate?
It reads h=4 m=17 s=26
